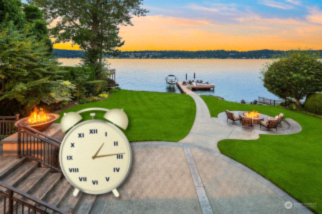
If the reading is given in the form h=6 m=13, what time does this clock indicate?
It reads h=1 m=14
